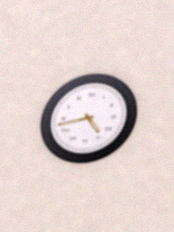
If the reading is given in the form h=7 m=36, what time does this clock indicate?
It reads h=4 m=43
